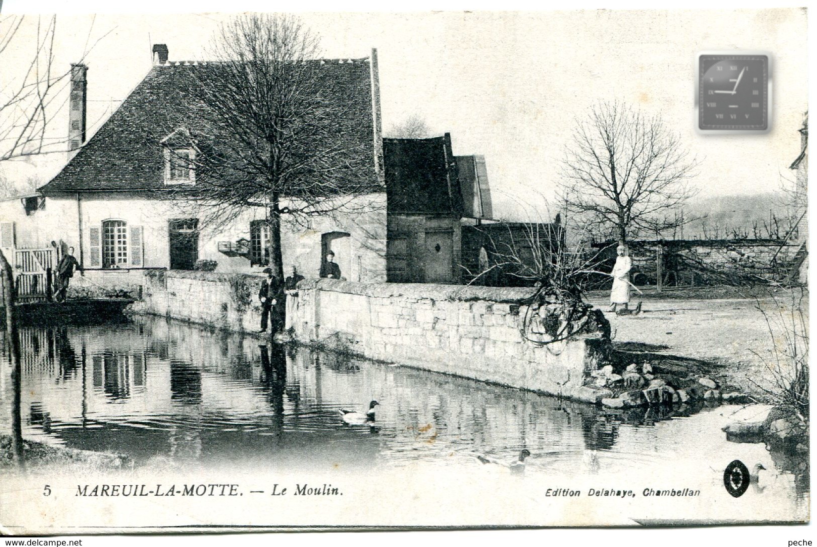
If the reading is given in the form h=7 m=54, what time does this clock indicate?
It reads h=9 m=4
